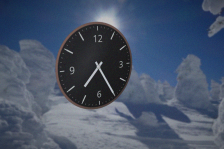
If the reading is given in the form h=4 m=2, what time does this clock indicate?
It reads h=7 m=25
